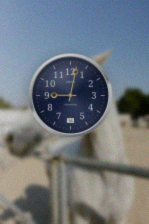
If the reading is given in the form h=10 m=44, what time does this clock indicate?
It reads h=9 m=2
